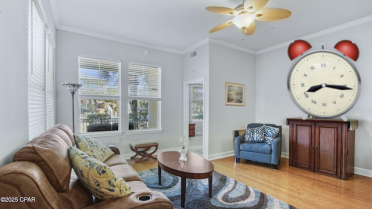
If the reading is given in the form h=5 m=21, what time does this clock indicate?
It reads h=8 m=16
